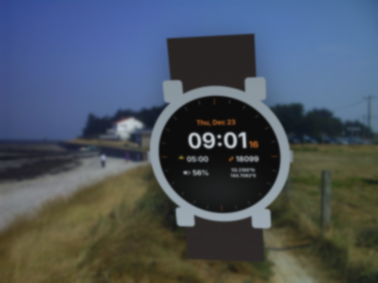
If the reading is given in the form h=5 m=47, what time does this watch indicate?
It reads h=9 m=1
